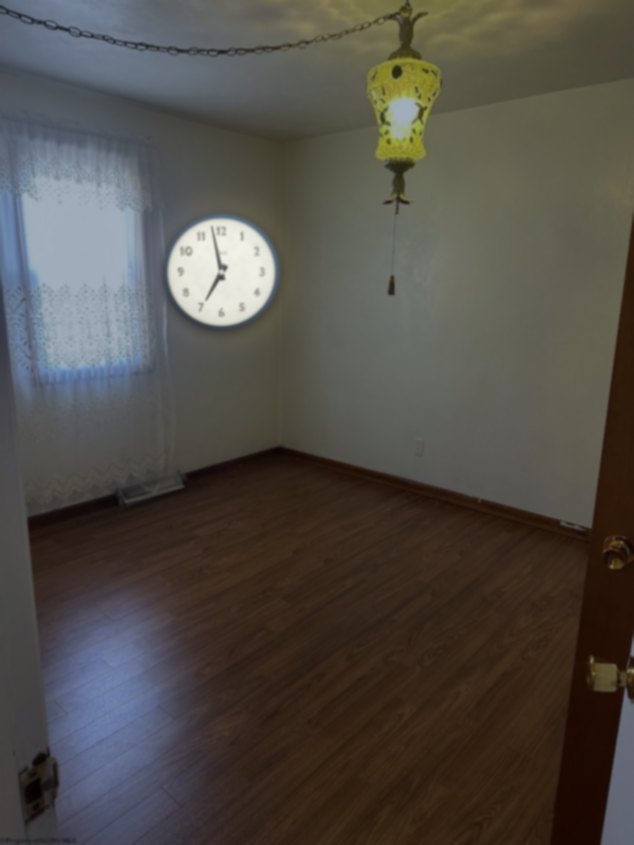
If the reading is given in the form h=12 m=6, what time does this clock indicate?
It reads h=6 m=58
